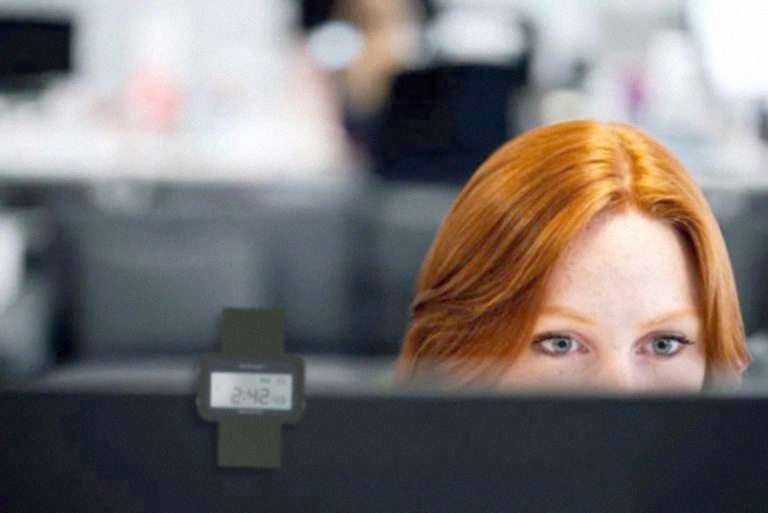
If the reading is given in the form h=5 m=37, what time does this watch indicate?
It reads h=2 m=42
